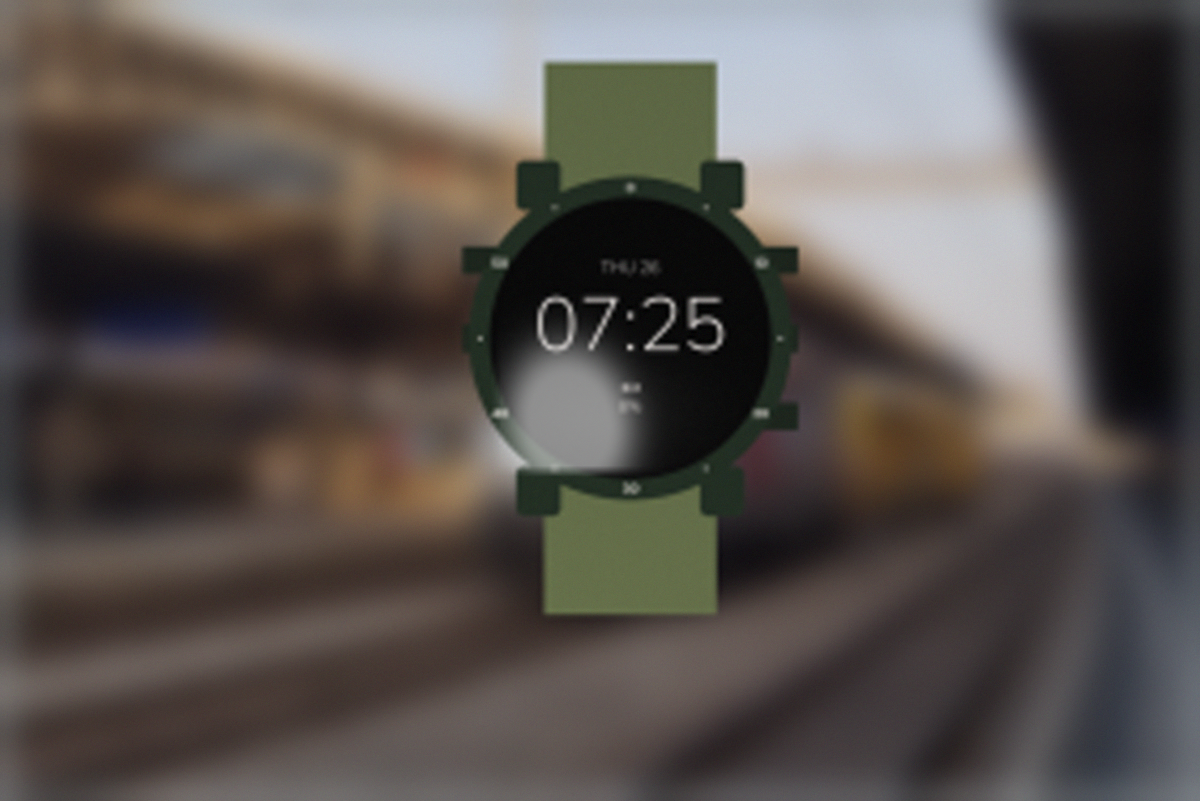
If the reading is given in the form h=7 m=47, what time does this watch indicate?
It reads h=7 m=25
